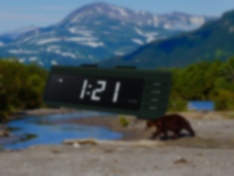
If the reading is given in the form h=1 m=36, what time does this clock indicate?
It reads h=1 m=21
